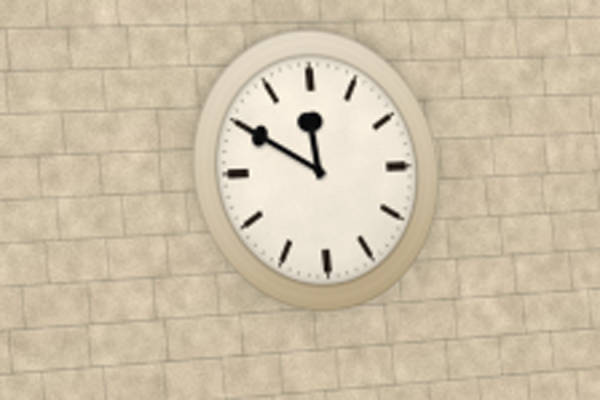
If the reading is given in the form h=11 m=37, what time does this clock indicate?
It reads h=11 m=50
